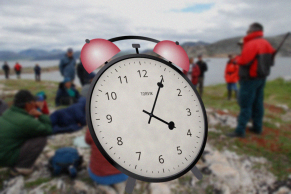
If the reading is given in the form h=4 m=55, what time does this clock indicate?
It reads h=4 m=5
